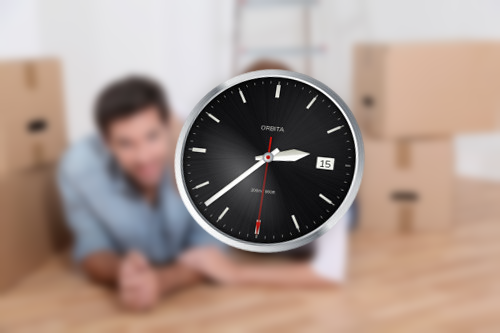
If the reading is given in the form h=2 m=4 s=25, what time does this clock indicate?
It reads h=2 m=37 s=30
